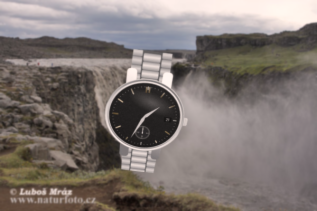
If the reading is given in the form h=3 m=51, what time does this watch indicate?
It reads h=1 m=34
